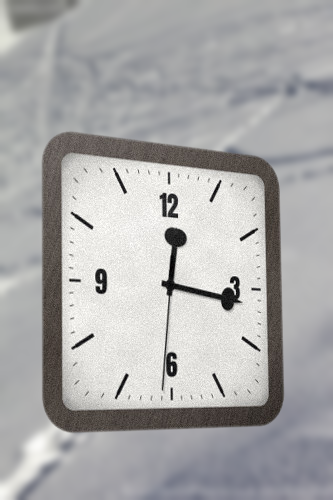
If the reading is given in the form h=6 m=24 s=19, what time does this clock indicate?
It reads h=12 m=16 s=31
